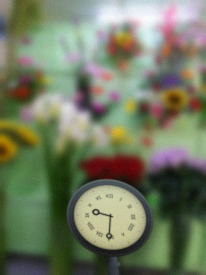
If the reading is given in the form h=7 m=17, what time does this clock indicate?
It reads h=9 m=31
